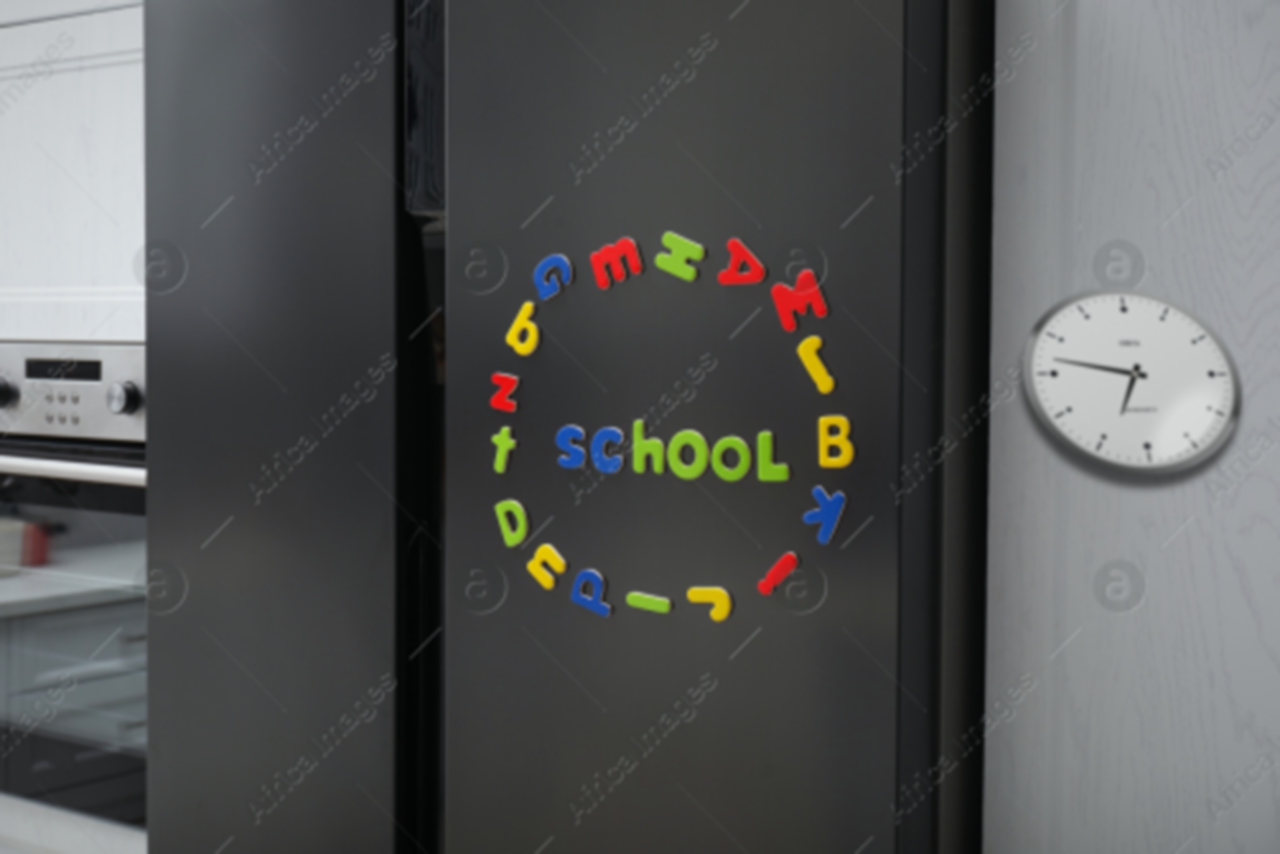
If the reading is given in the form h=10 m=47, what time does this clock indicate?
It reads h=6 m=47
